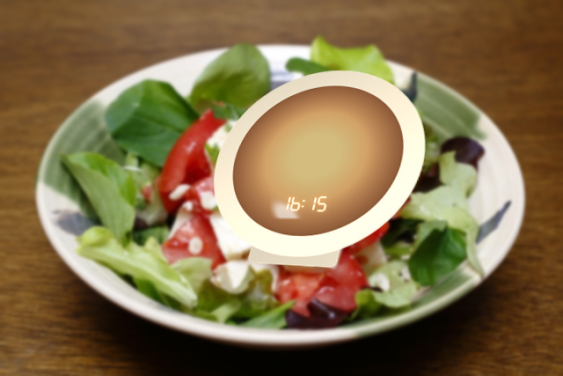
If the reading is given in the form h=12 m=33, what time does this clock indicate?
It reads h=16 m=15
